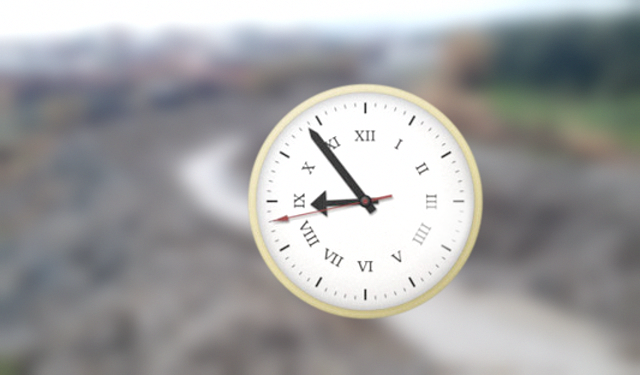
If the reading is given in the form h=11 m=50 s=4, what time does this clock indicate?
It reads h=8 m=53 s=43
